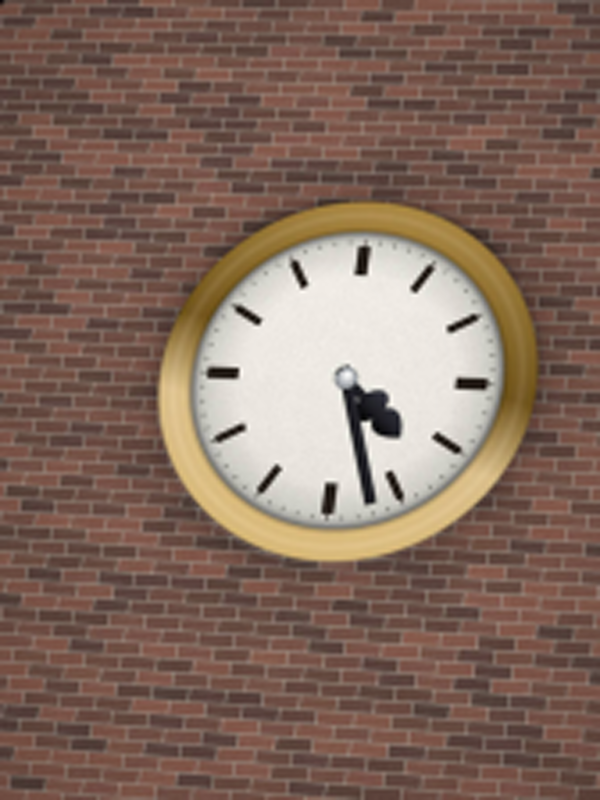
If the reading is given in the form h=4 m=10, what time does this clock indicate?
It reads h=4 m=27
